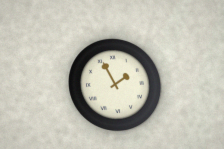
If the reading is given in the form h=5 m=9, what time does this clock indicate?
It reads h=1 m=56
